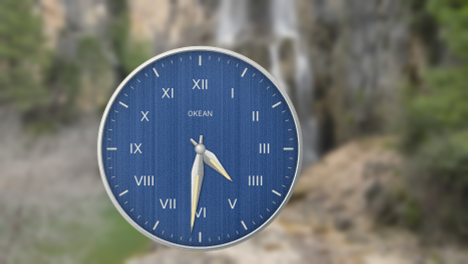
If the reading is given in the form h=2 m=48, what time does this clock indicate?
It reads h=4 m=31
